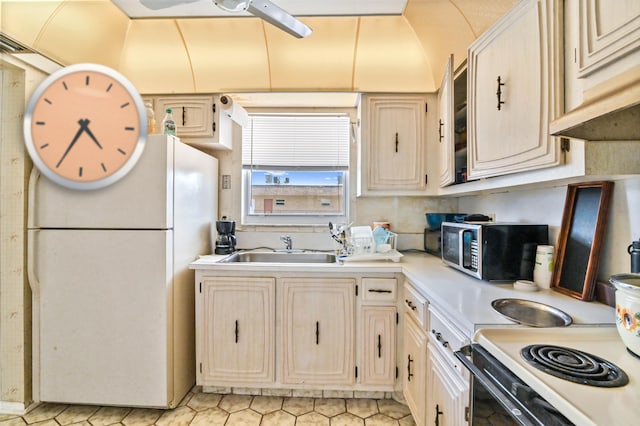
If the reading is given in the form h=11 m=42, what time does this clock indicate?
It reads h=4 m=35
